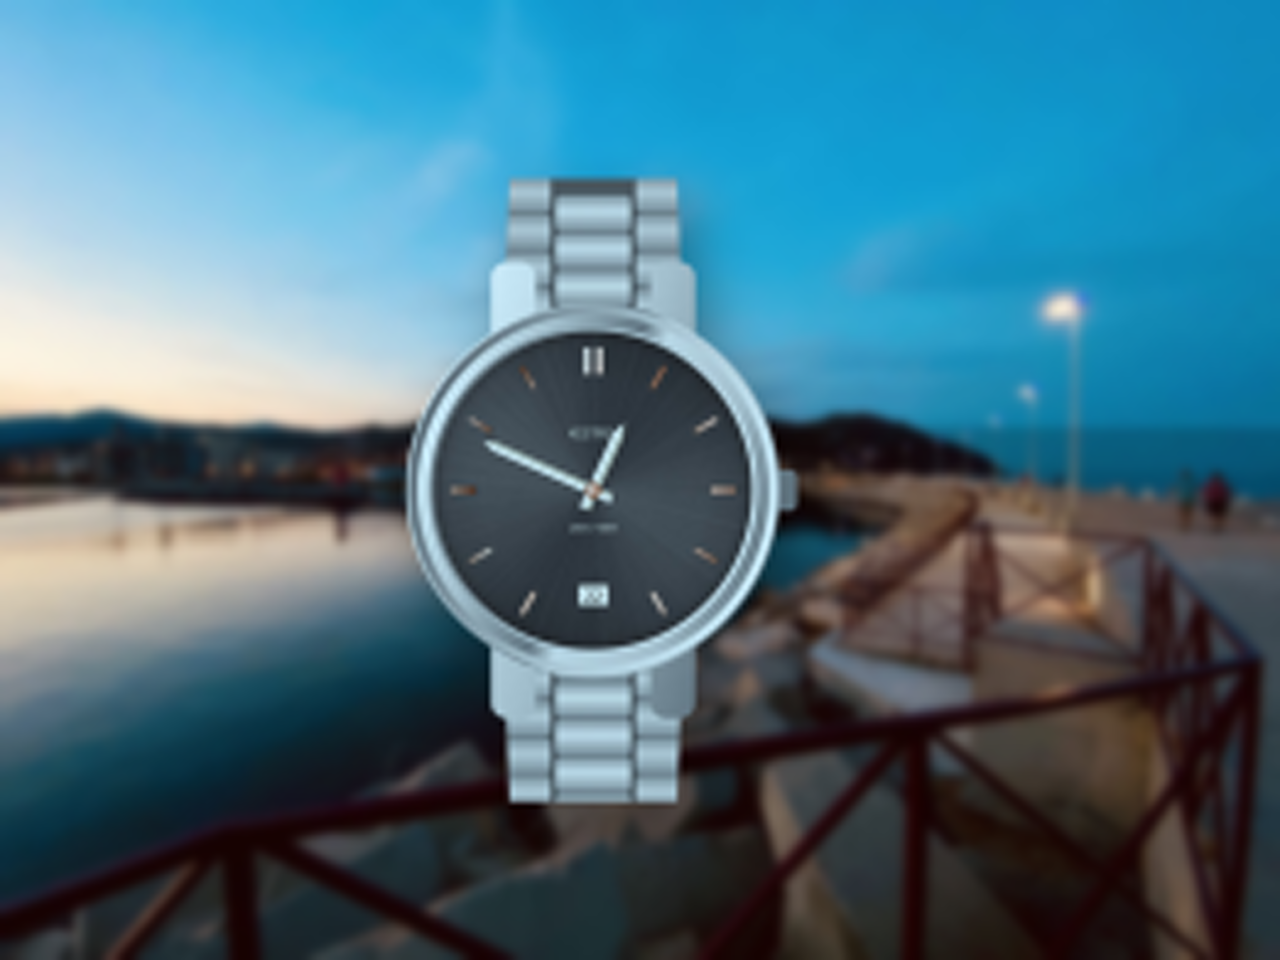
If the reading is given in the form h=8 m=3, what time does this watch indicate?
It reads h=12 m=49
